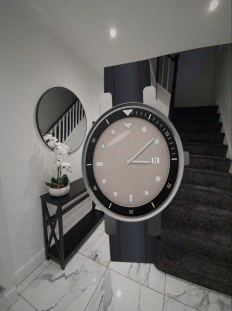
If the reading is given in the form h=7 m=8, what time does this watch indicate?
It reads h=3 m=9
